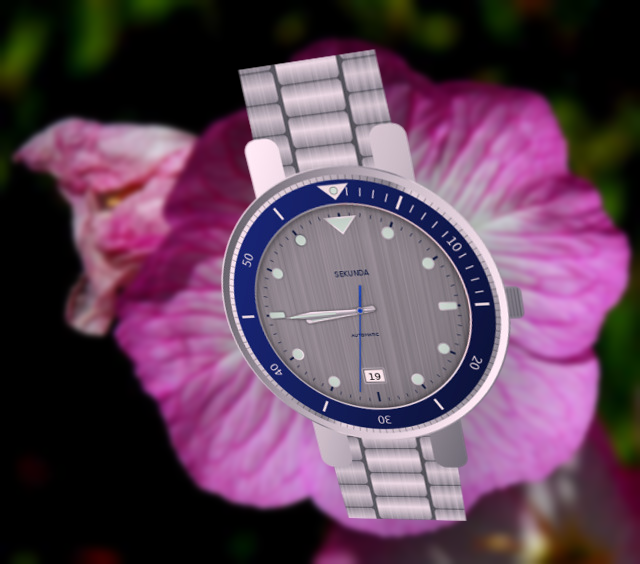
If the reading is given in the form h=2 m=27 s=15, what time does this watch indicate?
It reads h=8 m=44 s=32
